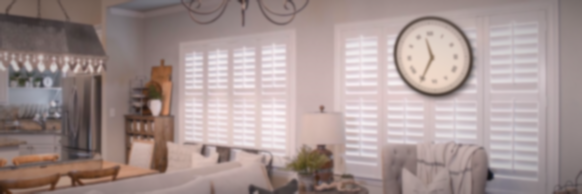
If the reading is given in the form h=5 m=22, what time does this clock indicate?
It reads h=11 m=35
